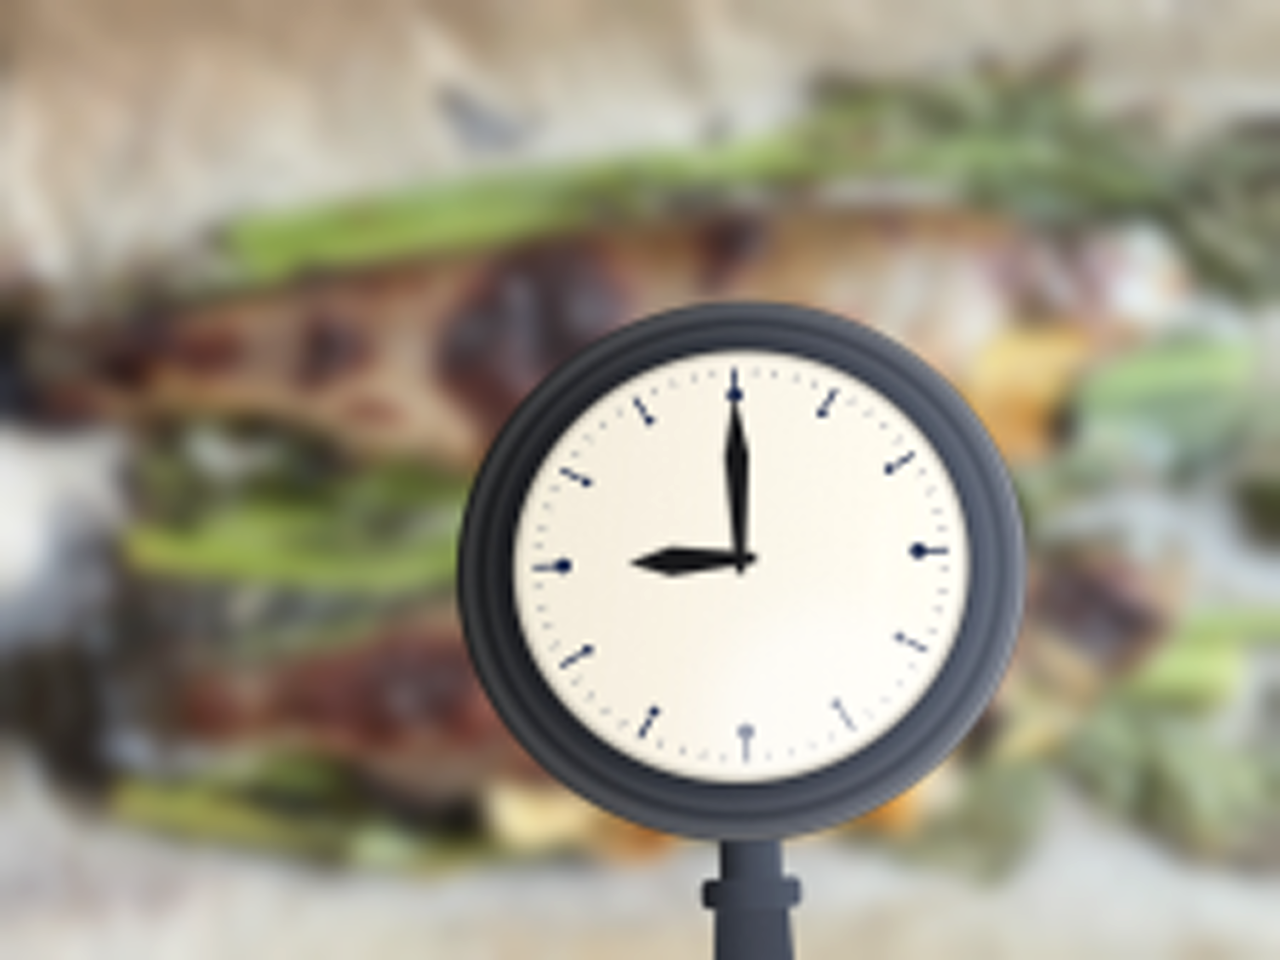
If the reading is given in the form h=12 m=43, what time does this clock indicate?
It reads h=9 m=0
